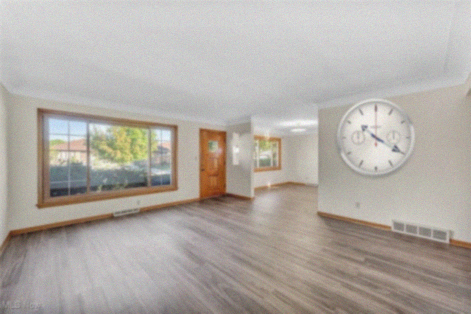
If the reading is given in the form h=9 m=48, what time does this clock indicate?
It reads h=10 m=20
